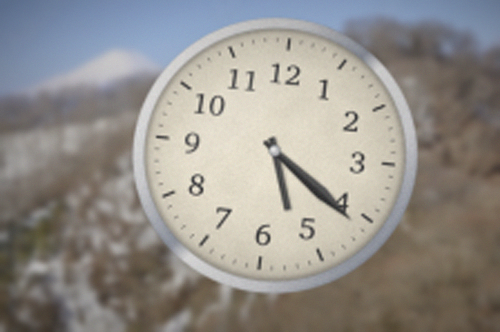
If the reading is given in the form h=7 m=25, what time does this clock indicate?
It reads h=5 m=21
